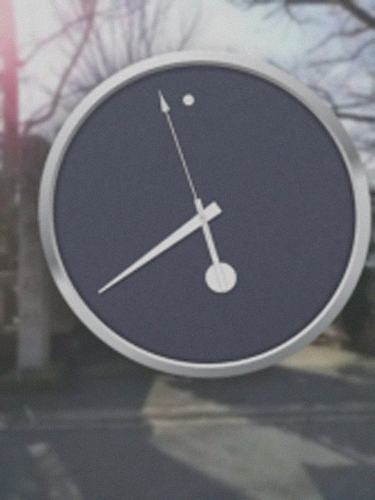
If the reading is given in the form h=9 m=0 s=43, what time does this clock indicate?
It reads h=5 m=39 s=58
